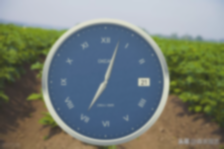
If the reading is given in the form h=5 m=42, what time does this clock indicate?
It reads h=7 m=3
